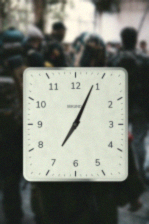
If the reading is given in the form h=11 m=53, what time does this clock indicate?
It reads h=7 m=4
